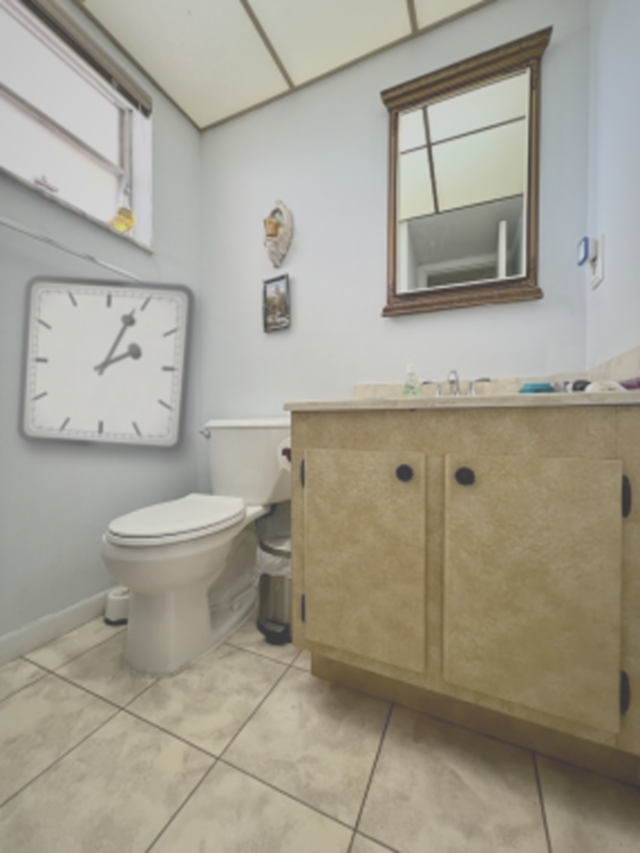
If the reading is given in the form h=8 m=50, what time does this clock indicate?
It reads h=2 m=4
